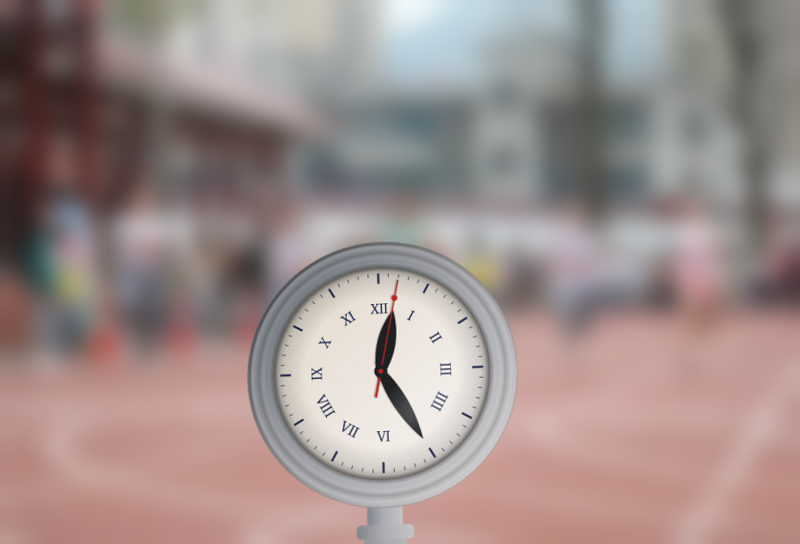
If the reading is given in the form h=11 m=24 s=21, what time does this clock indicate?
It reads h=12 m=25 s=2
